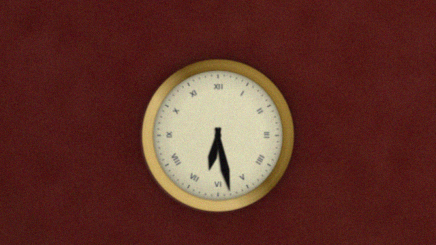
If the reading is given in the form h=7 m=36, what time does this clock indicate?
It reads h=6 m=28
